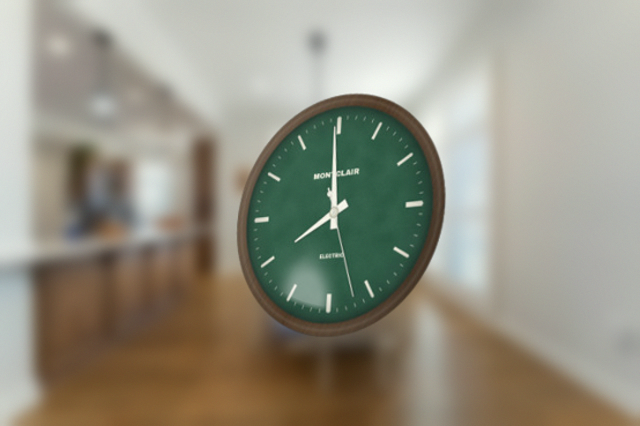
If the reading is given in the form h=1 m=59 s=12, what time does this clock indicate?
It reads h=7 m=59 s=27
